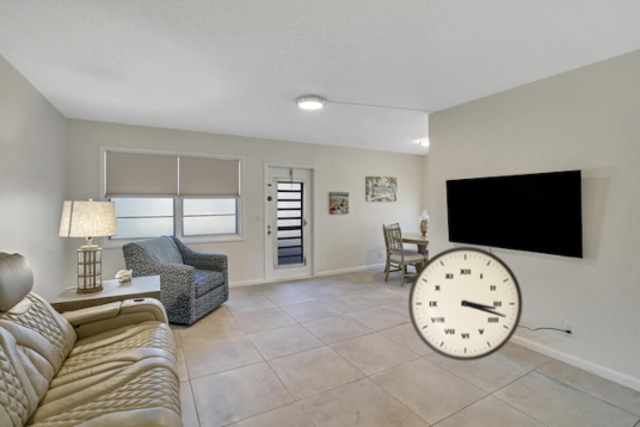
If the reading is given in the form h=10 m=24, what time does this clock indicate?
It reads h=3 m=18
